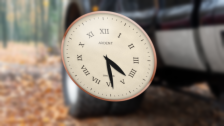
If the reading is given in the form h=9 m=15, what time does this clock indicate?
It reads h=4 m=29
